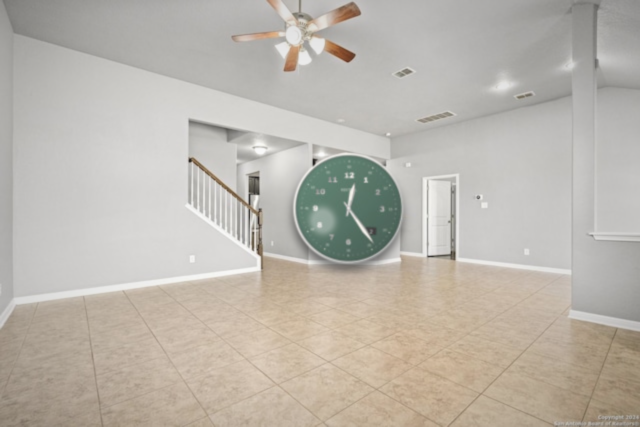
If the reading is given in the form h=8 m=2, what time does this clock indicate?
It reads h=12 m=24
